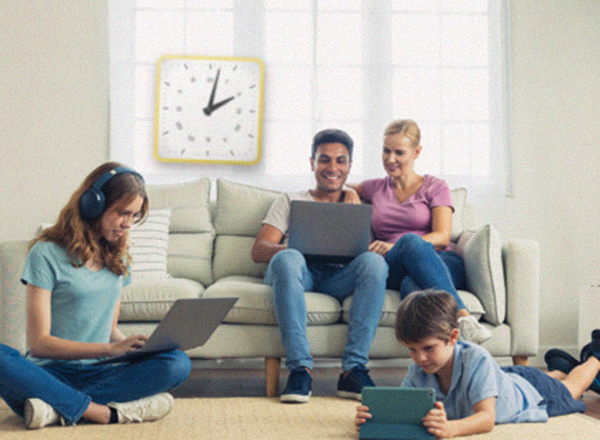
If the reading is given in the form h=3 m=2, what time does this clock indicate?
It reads h=2 m=2
